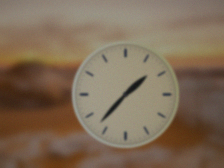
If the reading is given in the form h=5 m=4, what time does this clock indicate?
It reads h=1 m=37
